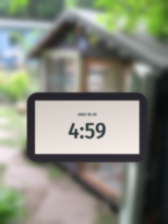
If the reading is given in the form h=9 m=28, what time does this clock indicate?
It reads h=4 m=59
